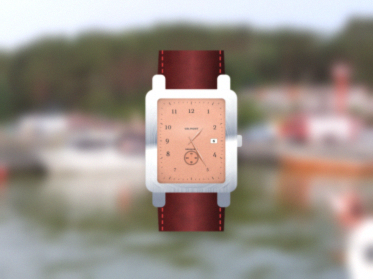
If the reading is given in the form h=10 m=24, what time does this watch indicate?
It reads h=1 m=25
